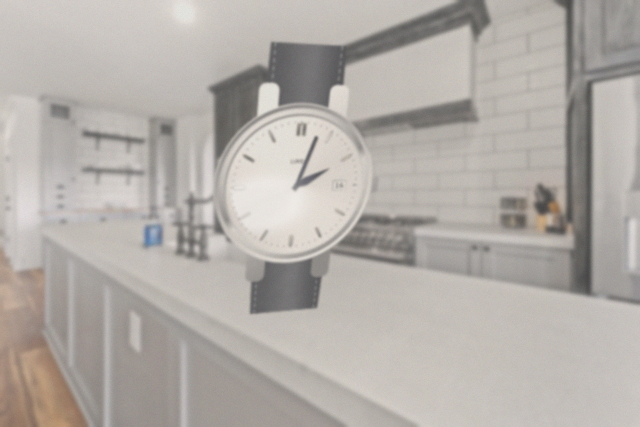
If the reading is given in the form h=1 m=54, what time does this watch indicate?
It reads h=2 m=3
